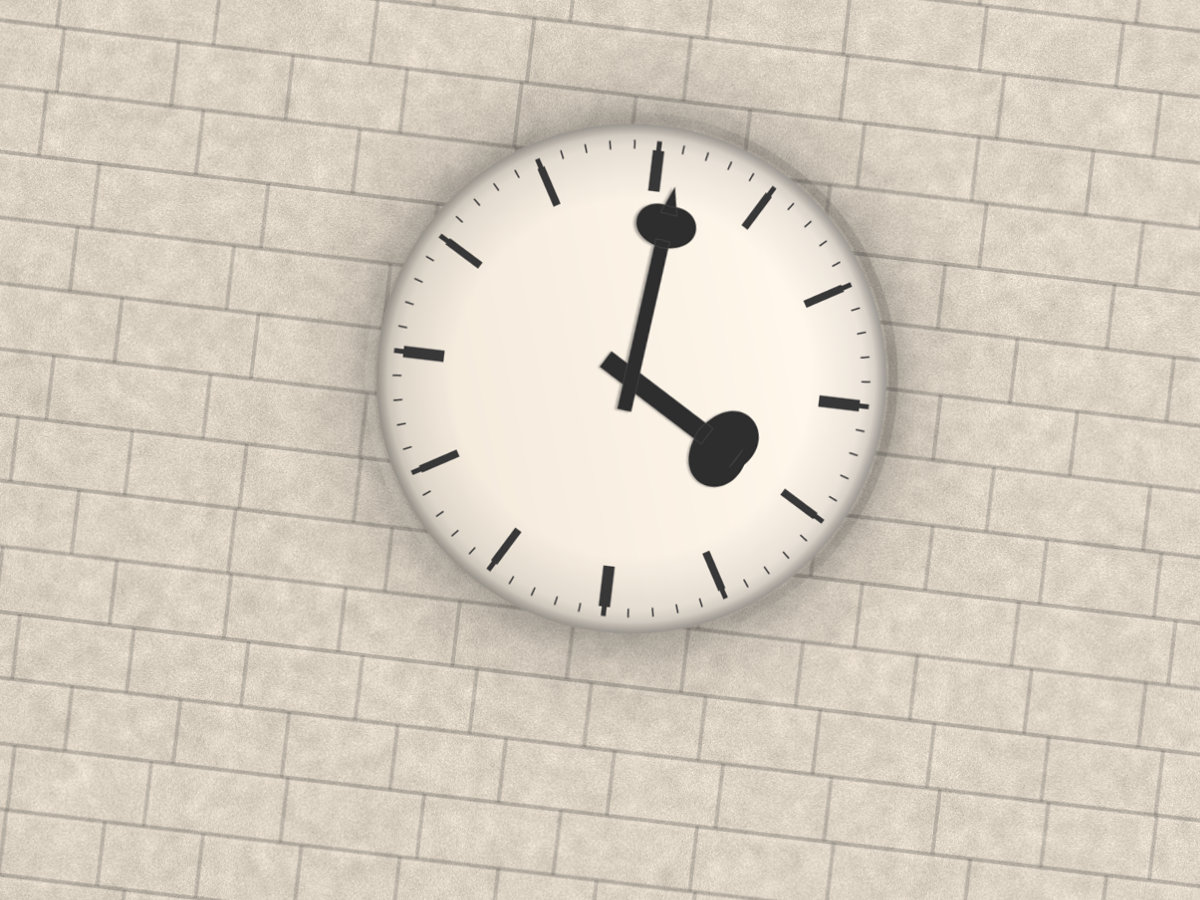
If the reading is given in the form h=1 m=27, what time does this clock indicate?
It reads h=4 m=1
